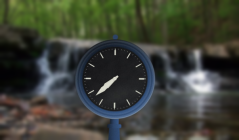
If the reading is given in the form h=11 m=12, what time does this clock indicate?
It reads h=7 m=38
